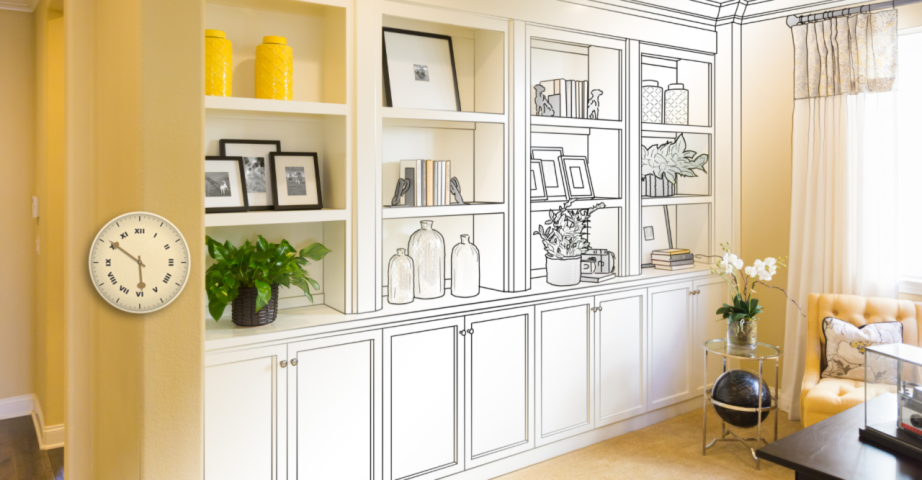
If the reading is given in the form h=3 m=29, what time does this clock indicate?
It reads h=5 m=51
